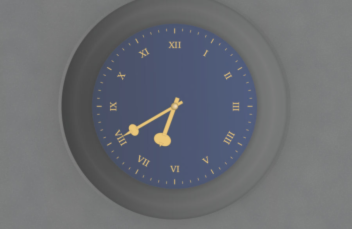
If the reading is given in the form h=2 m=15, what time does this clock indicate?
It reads h=6 m=40
